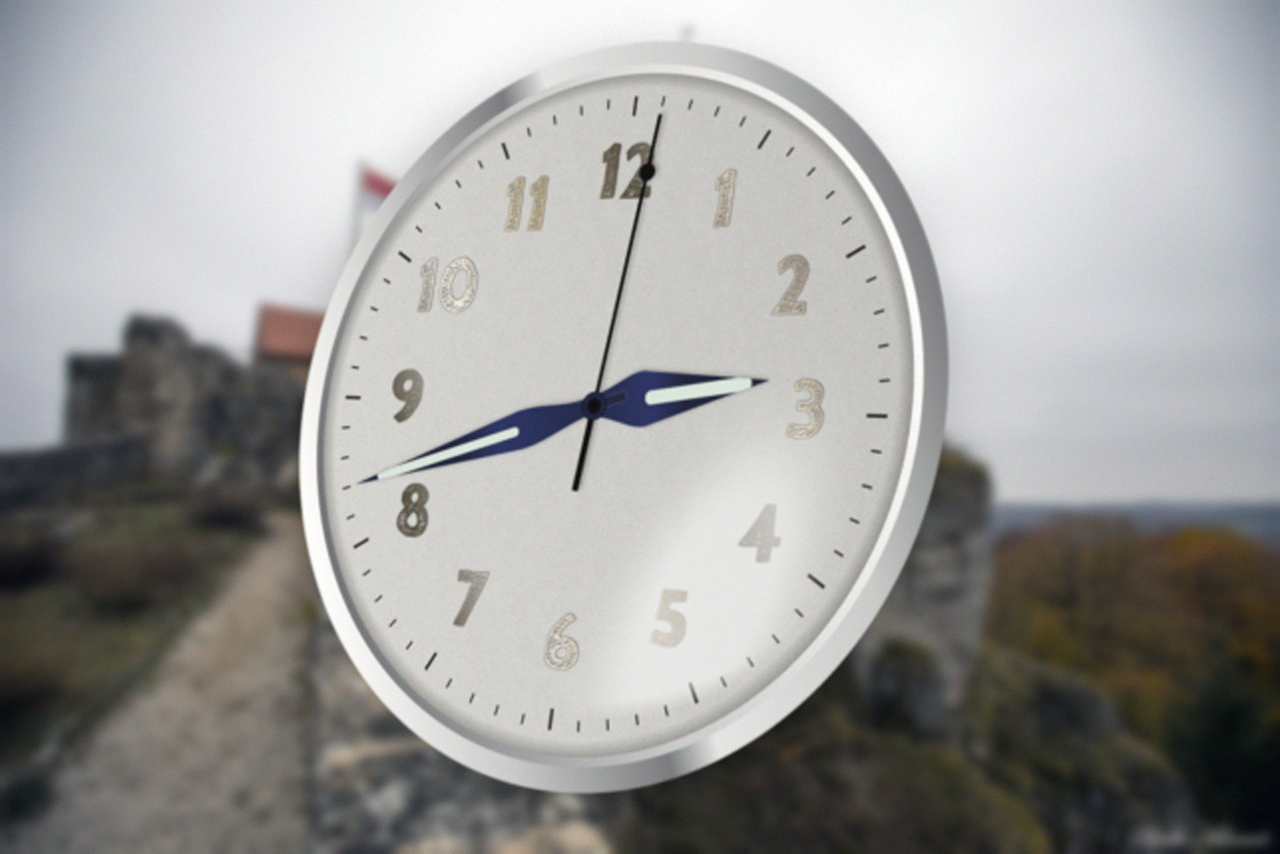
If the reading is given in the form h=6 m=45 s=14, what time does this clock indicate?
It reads h=2 m=42 s=1
